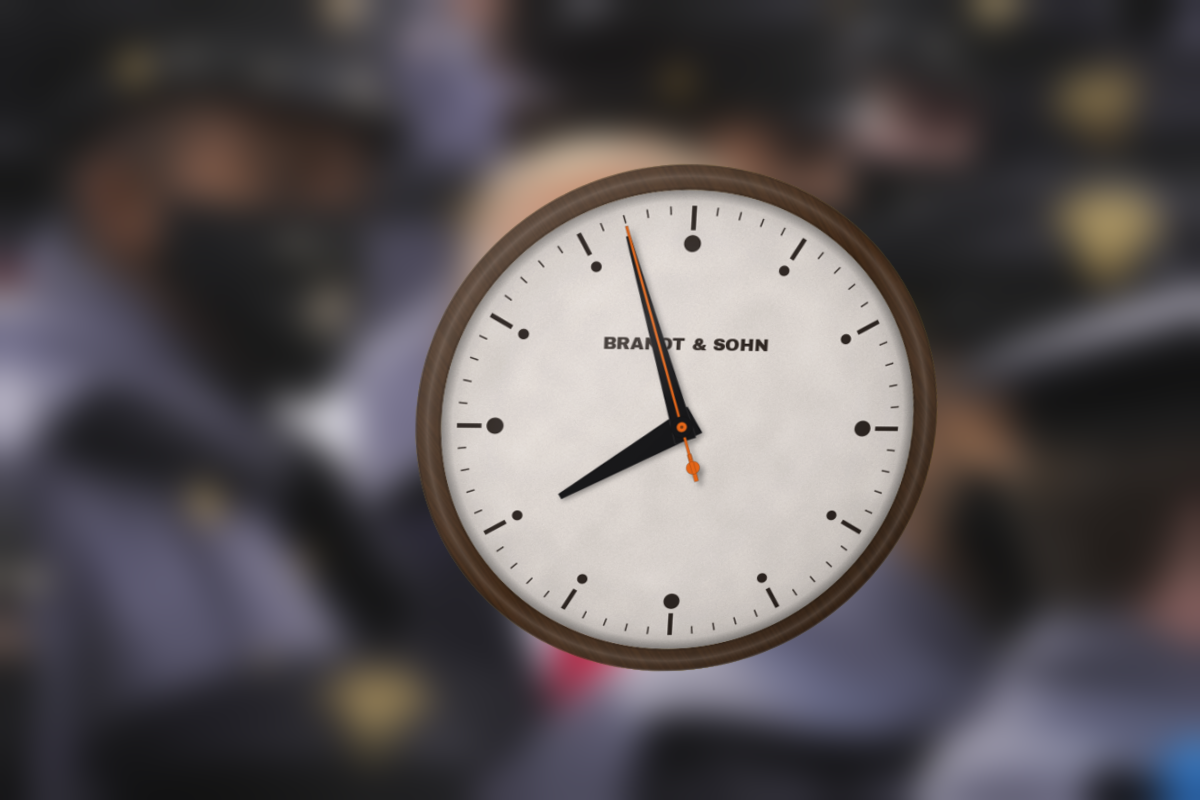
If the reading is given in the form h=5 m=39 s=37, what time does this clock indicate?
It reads h=7 m=56 s=57
